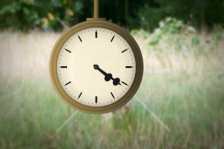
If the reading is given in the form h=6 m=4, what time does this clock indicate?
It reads h=4 m=21
